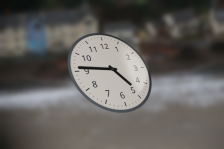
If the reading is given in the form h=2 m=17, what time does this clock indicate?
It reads h=4 m=46
